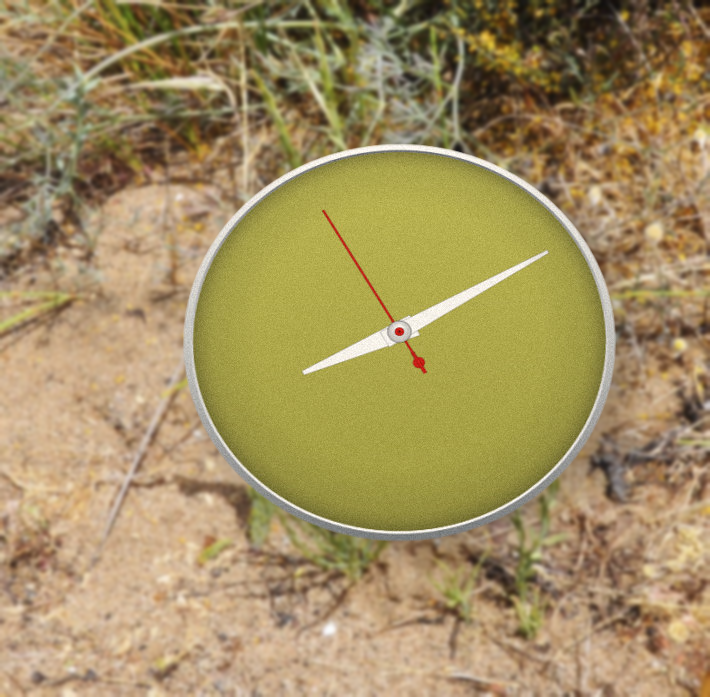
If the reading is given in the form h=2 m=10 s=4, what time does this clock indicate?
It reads h=8 m=9 s=55
